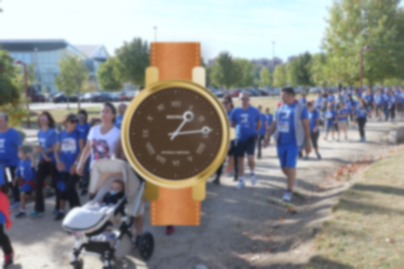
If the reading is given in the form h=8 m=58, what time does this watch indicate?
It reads h=1 m=14
